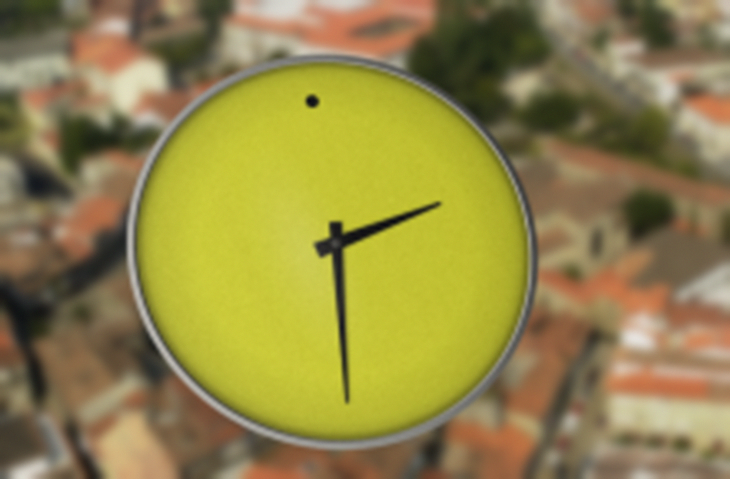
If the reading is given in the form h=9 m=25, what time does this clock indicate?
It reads h=2 m=31
